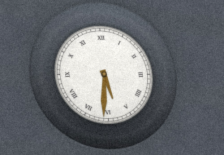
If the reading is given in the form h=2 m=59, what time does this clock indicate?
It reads h=5 m=31
